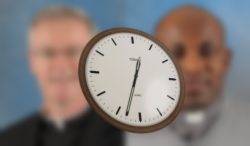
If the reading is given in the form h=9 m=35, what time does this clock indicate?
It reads h=12 m=33
